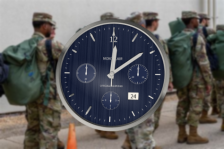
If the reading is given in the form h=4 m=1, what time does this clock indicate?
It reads h=12 m=9
